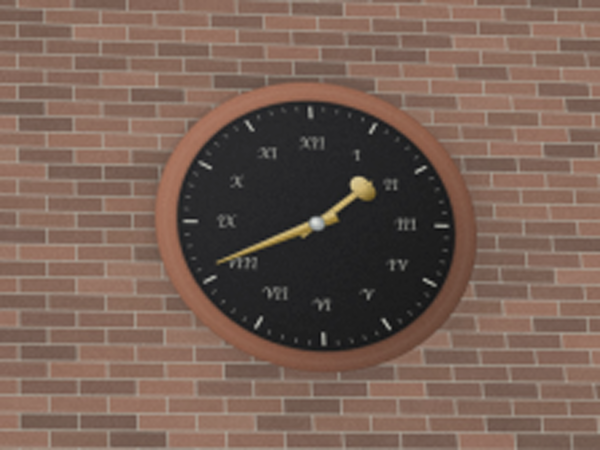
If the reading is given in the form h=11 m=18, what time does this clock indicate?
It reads h=1 m=41
